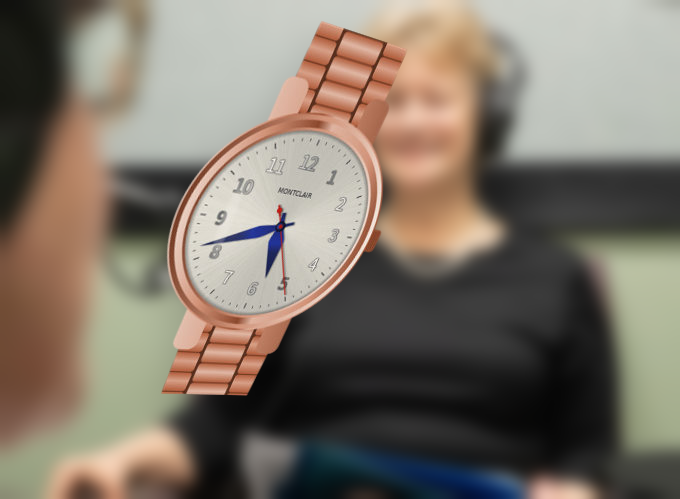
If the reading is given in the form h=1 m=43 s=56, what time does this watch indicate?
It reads h=5 m=41 s=25
